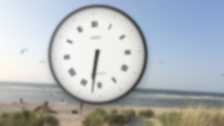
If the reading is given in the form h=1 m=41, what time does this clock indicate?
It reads h=6 m=32
